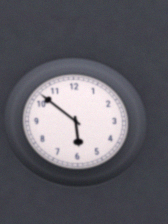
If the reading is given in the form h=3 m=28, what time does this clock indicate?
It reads h=5 m=52
